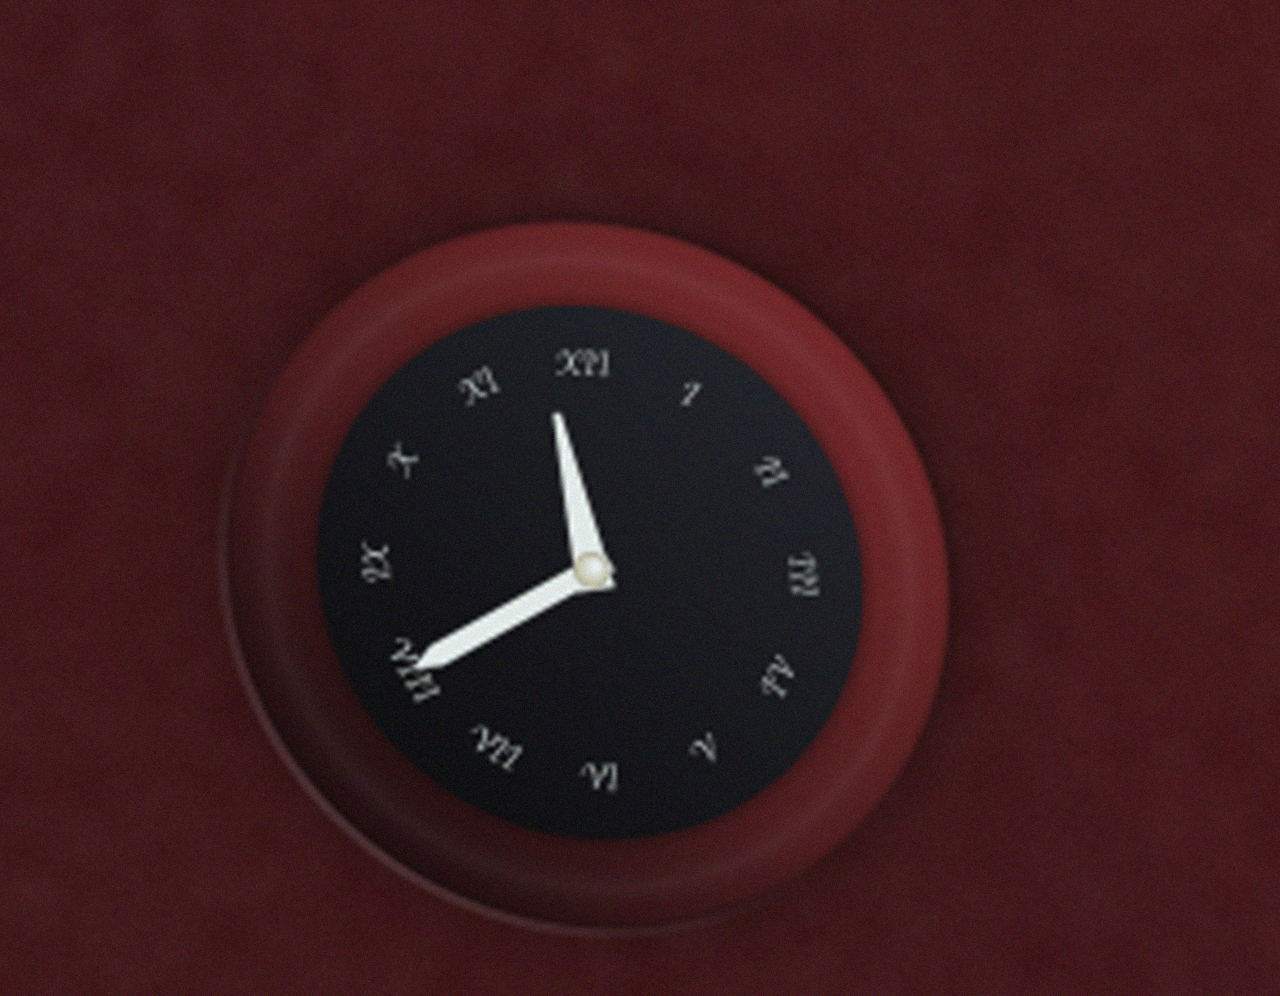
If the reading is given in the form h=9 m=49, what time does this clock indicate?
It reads h=11 m=40
